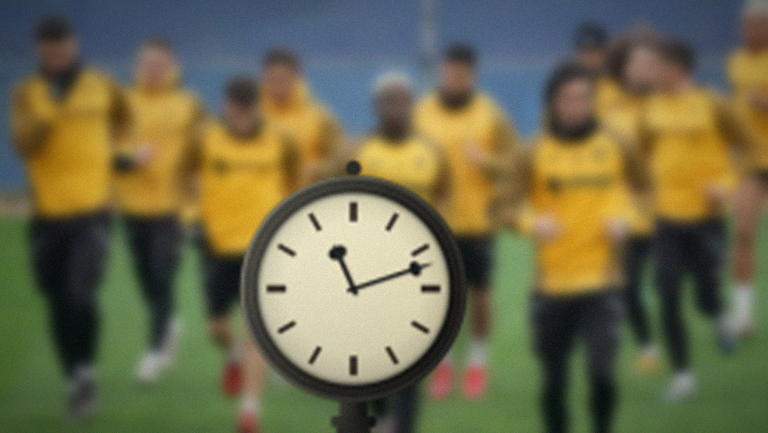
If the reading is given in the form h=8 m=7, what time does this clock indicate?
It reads h=11 m=12
